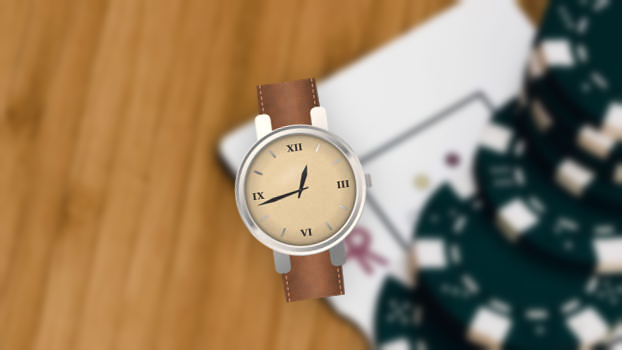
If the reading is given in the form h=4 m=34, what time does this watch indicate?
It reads h=12 m=43
